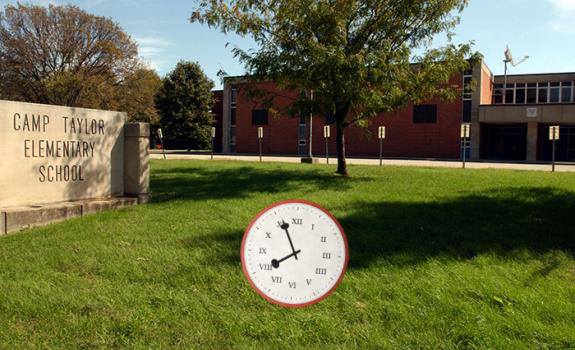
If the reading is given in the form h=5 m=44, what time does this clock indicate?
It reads h=7 m=56
